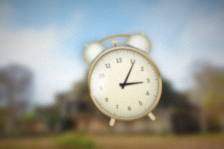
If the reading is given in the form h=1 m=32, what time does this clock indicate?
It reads h=3 m=6
